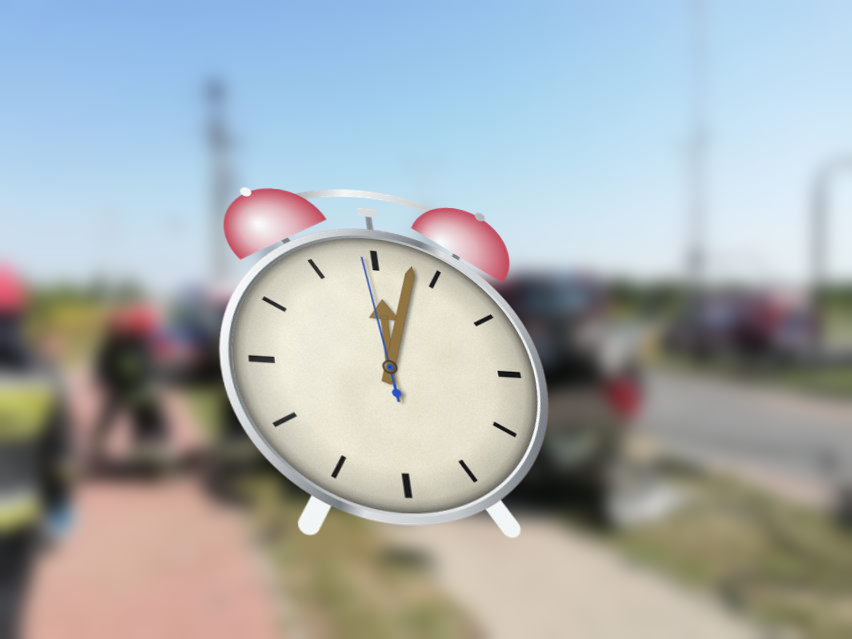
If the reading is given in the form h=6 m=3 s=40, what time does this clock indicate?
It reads h=12 m=2 s=59
